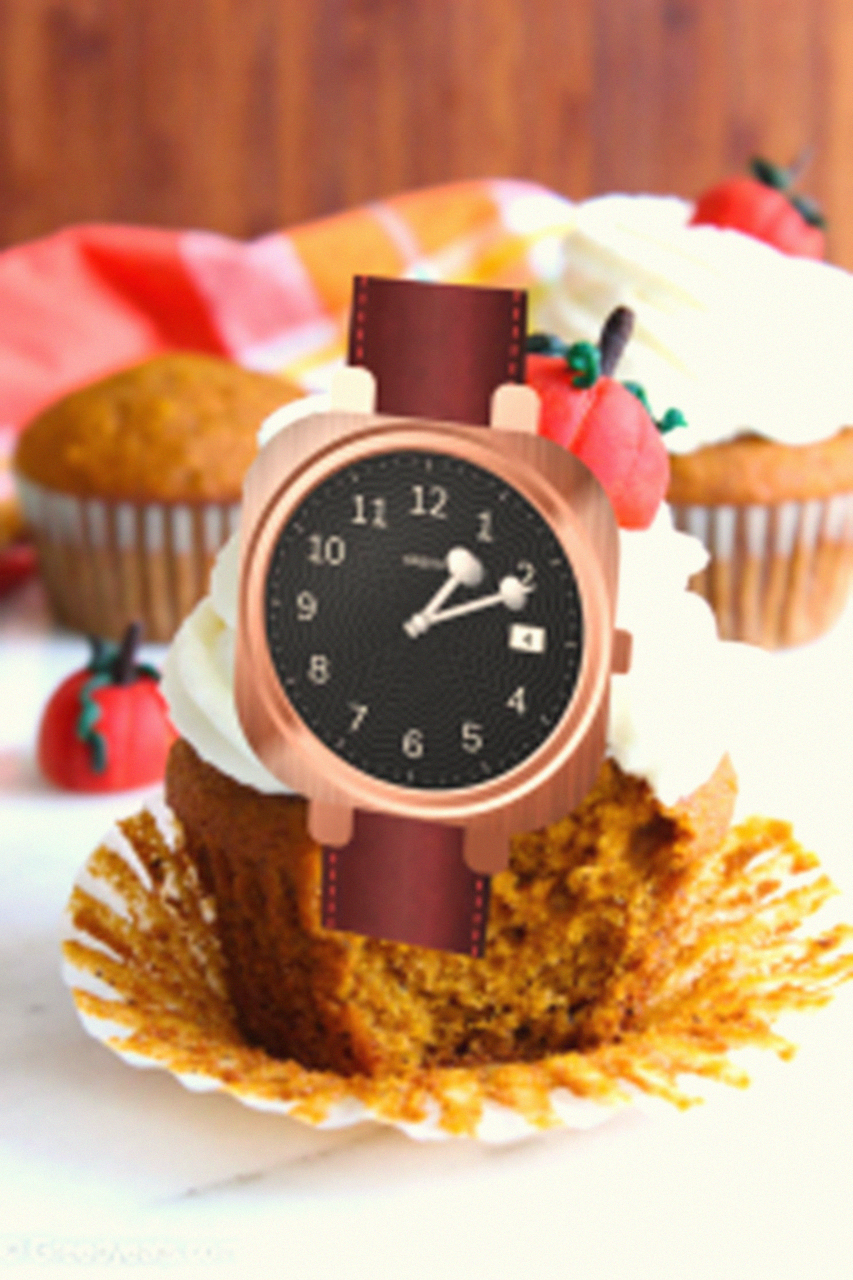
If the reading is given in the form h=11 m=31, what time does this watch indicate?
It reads h=1 m=11
